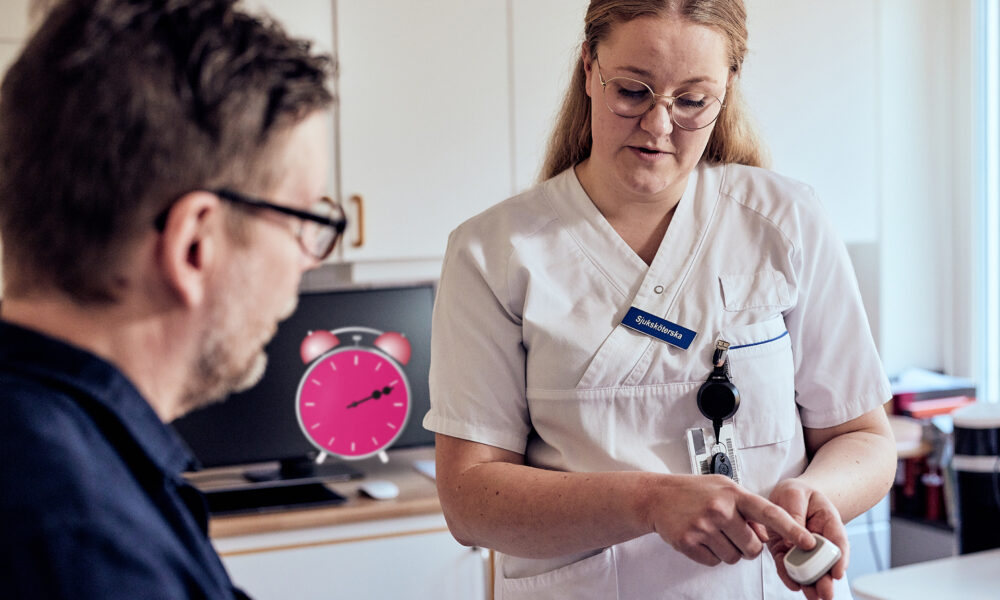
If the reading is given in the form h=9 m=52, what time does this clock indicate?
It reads h=2 m=11
